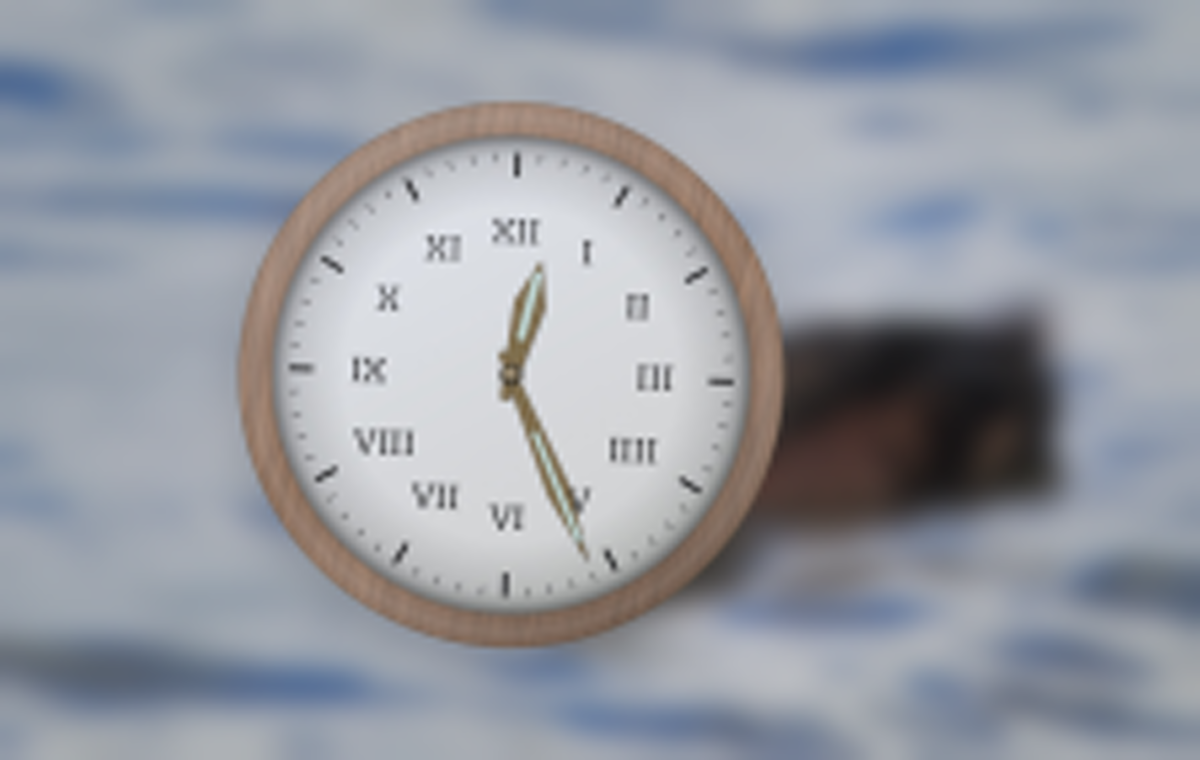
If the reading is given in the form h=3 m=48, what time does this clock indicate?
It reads h=12 m=26
